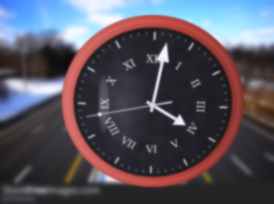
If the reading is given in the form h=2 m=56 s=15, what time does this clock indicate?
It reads h=4 m=1 s=43
